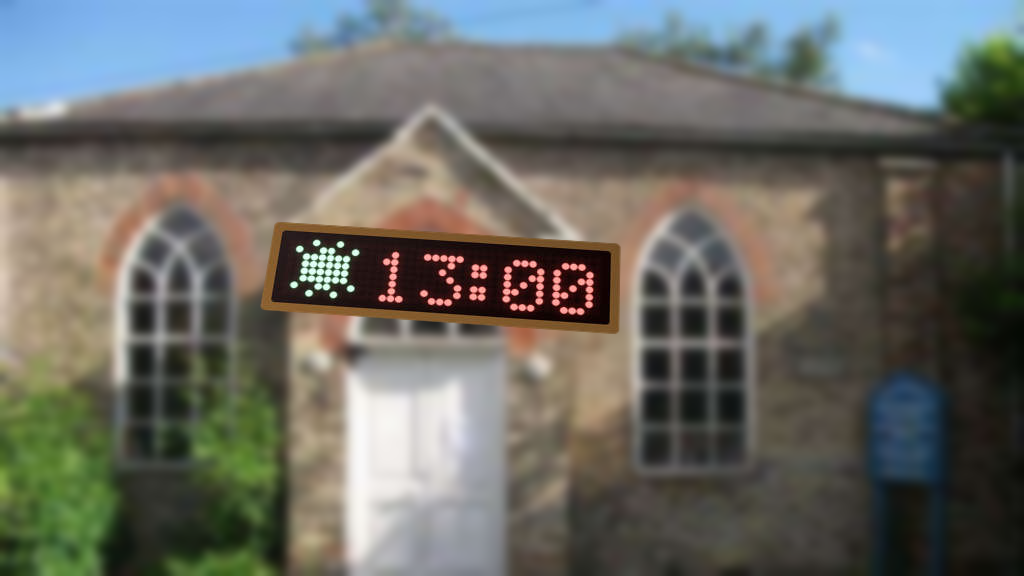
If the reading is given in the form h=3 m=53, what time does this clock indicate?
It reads h=13 m=0
